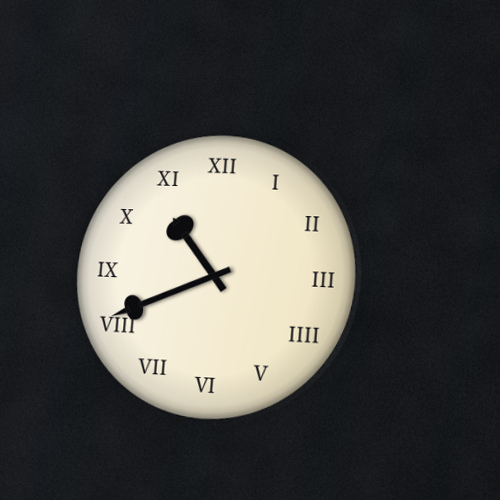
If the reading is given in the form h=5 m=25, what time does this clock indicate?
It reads h=10 m=41
